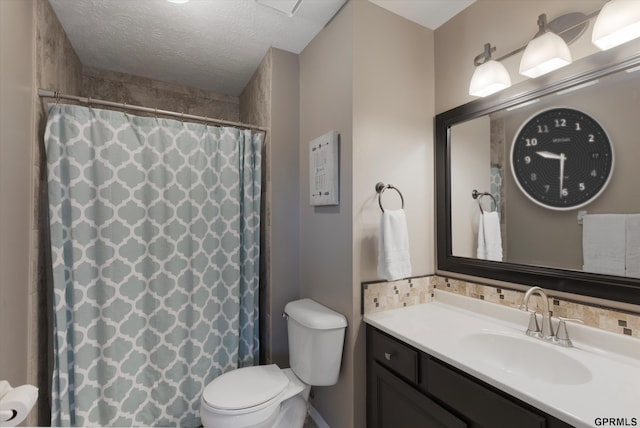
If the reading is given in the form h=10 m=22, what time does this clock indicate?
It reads h=9 m=31
